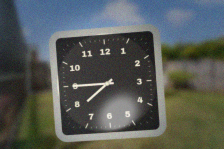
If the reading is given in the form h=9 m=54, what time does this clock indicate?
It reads h=7 m=45
